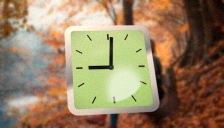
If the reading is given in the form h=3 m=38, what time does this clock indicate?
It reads h=9 m=1
